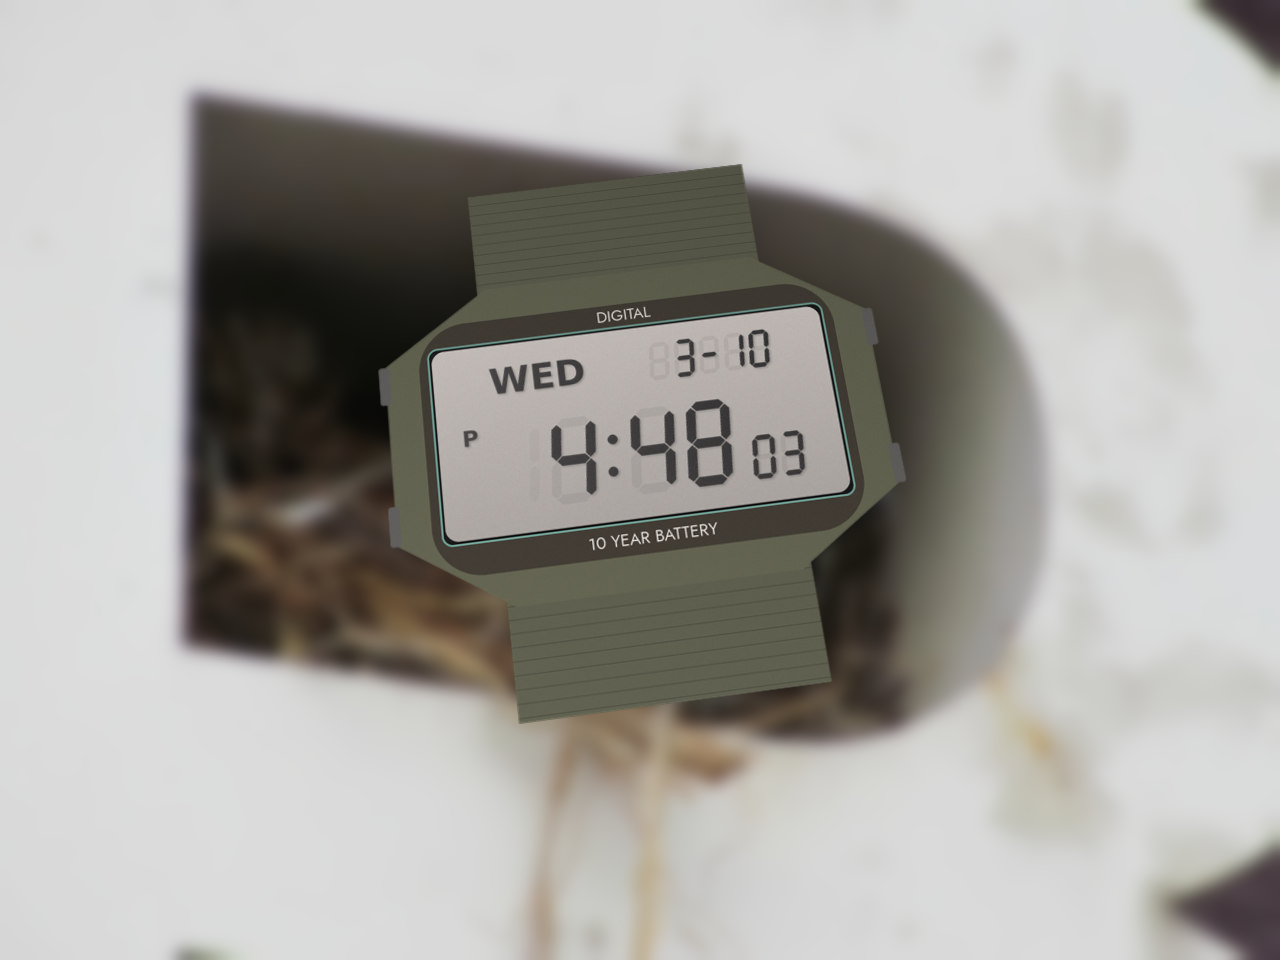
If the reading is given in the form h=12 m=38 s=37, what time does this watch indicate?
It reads h=4 m=48 s=3
